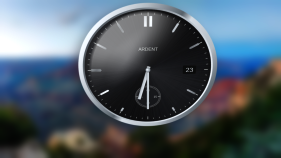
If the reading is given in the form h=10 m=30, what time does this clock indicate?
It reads h=6 m=30
